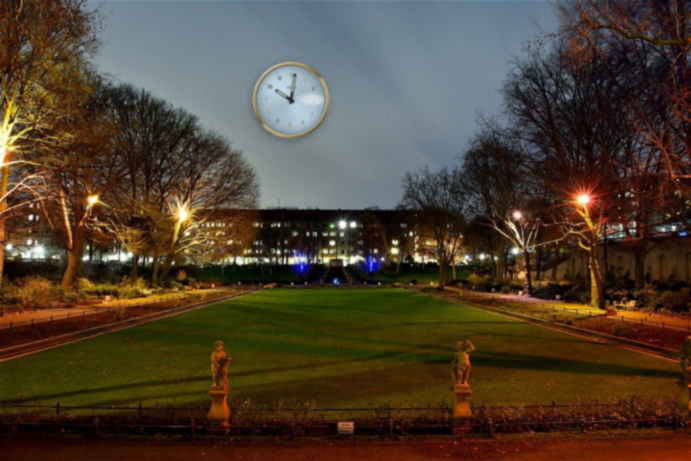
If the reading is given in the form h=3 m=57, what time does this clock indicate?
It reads h=10 m=1
